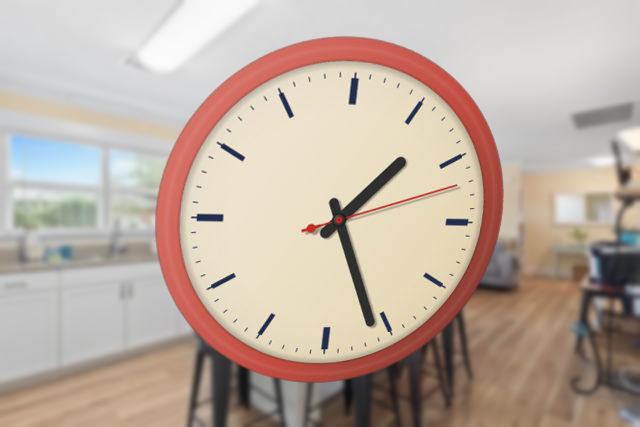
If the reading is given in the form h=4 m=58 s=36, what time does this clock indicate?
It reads h=1 m=26 s=12
